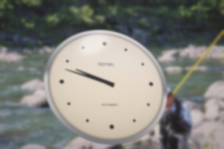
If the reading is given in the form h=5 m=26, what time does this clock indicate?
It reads h=9 m=48
